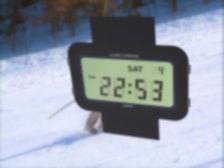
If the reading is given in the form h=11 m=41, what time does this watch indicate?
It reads h=22 m=53
